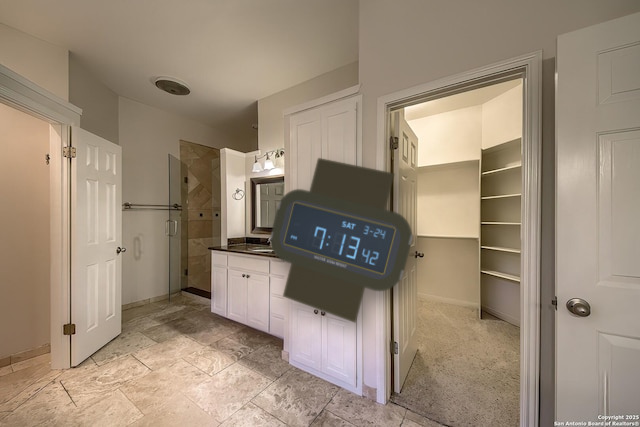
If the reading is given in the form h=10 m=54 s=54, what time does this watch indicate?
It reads h=7 m=13 s=42
